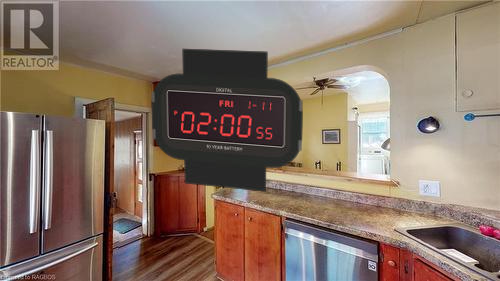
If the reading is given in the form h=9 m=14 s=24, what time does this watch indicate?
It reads h=2 m=0 s=55
